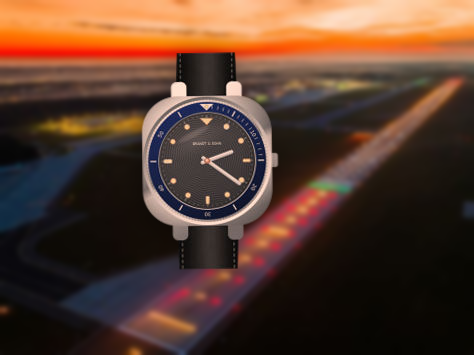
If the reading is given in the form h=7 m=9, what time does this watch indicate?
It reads h=2 m=21
